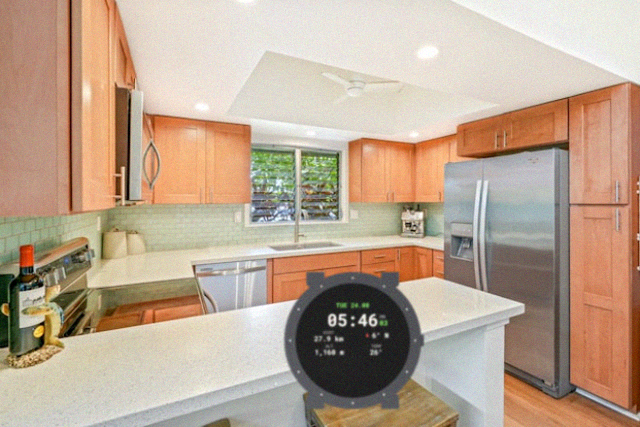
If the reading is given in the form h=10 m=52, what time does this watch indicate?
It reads h=5 m=46
